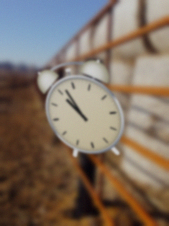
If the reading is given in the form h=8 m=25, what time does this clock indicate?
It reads h=10 m=57
